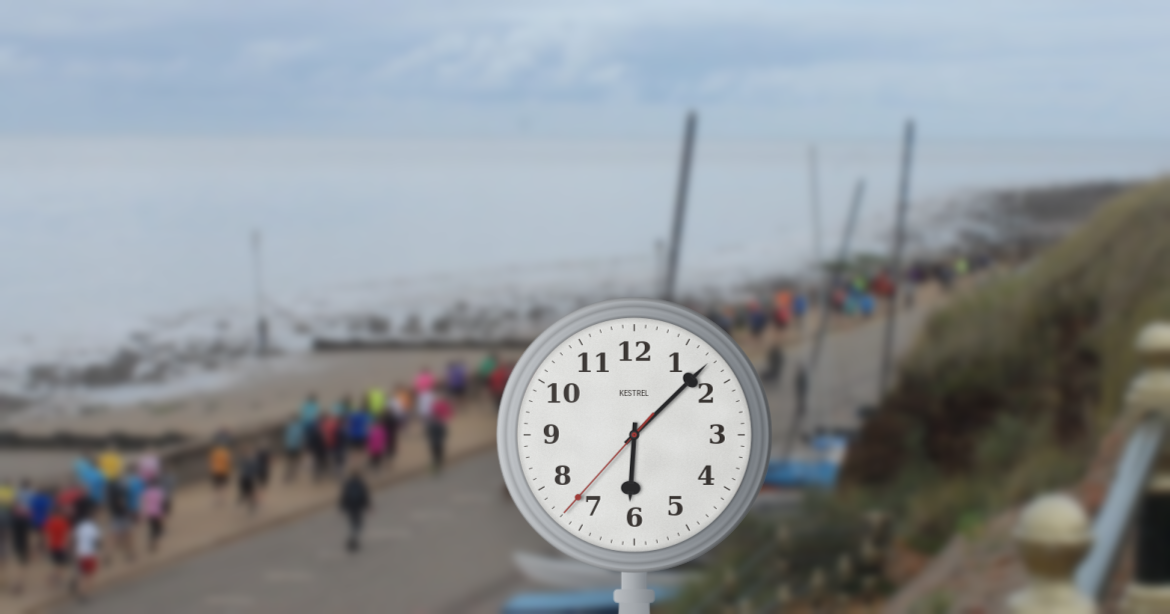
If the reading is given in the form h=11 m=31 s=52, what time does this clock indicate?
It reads h=6 m=7 s=37
